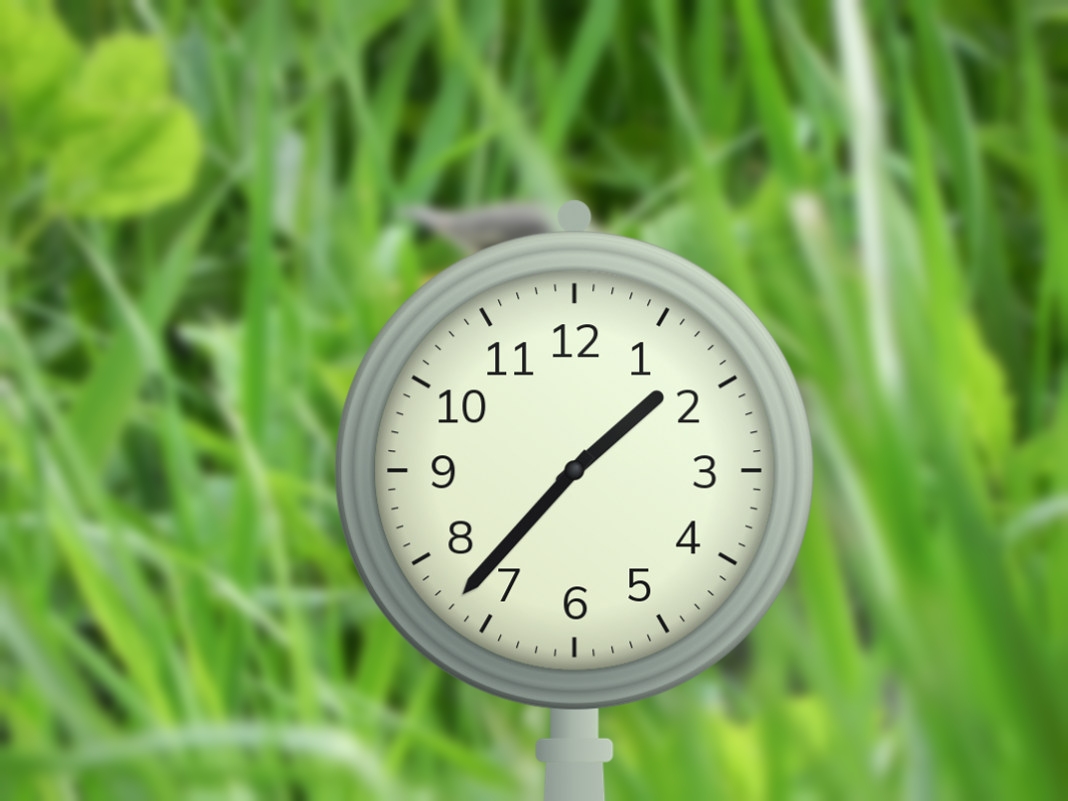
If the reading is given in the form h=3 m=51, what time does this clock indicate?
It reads h=1 m=37
